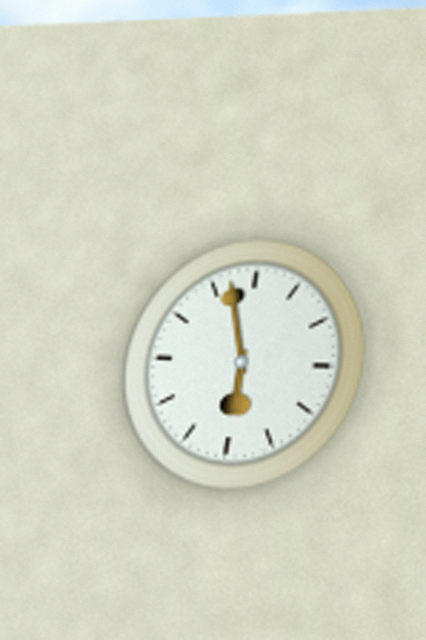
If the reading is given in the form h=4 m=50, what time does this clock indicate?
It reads h=5 m=57
